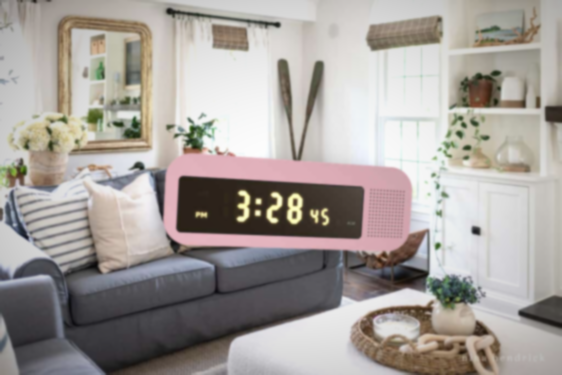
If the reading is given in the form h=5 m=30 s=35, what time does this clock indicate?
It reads h=3 m=28 s=45
